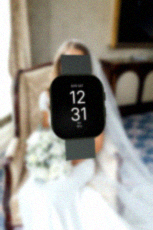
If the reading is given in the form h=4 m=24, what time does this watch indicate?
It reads h=12 m=31
